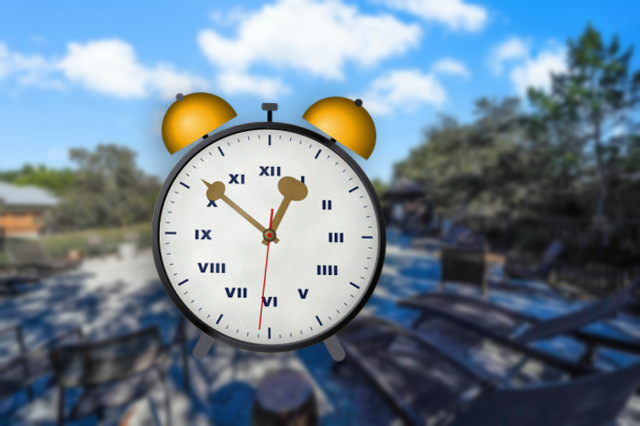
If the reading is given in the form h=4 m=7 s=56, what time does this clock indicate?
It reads h=12 m=51 s=31
